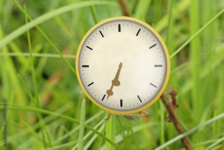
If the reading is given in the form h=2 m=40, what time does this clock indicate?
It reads h=6 m=34
